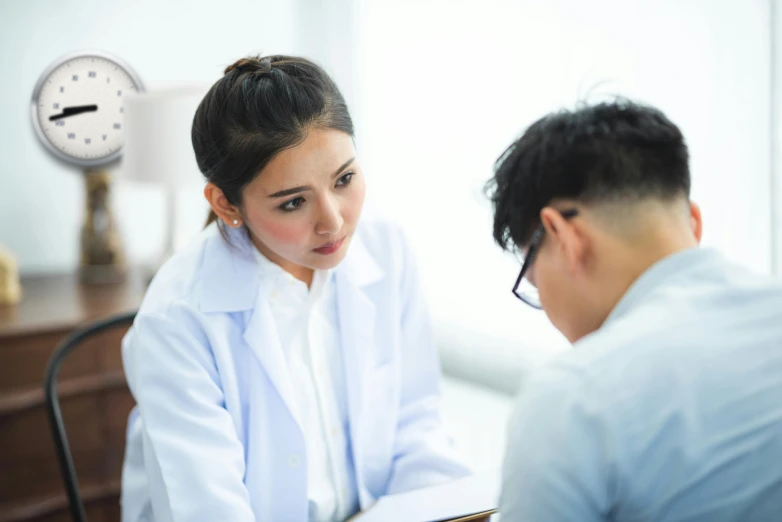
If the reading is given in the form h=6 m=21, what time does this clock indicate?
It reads h=8 m=42
